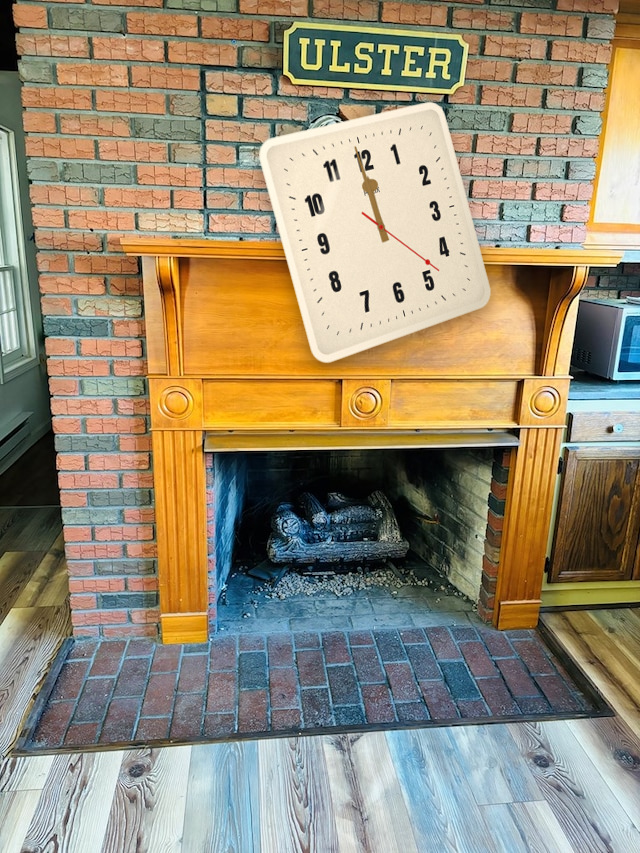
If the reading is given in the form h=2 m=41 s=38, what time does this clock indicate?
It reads h=11 m=59 s=23
